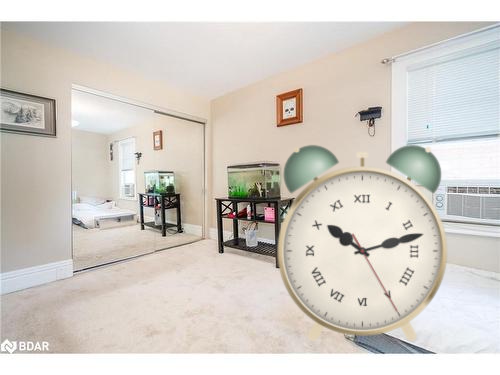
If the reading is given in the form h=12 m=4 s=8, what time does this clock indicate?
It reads h=10 m=12 s=25
